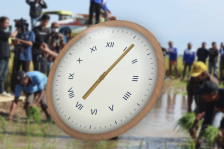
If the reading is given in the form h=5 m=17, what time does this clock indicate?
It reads h=7 m=6
